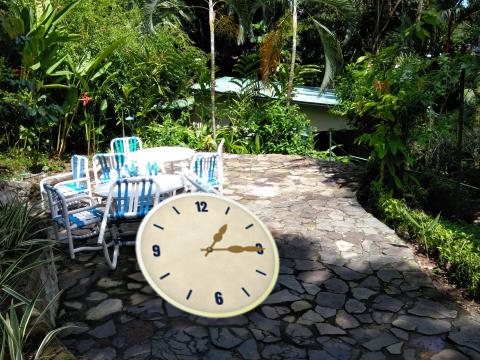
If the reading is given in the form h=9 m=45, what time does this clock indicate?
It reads h=1 m=15
